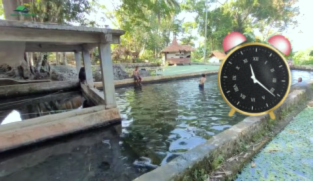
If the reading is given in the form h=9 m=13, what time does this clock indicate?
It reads h=11 m=21
